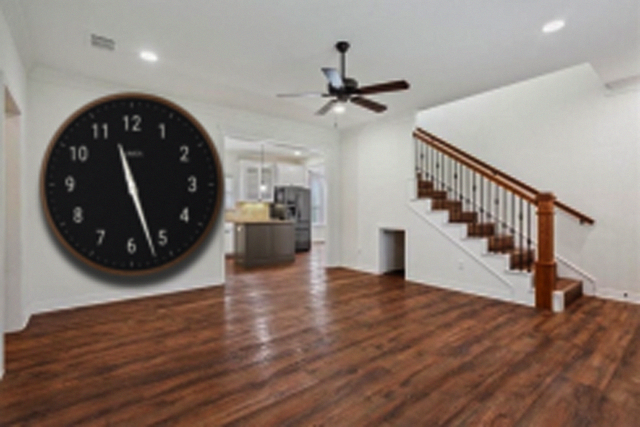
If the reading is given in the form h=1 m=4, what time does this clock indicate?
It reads h=11 m=27
